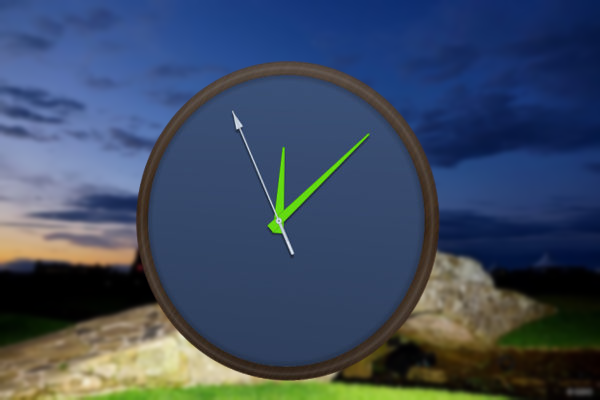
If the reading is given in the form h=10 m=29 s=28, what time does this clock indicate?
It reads h=12 m=7 s=56
